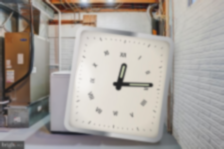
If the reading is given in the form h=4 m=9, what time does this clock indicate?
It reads h=12 m=14
